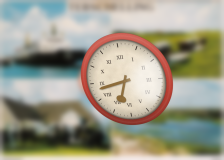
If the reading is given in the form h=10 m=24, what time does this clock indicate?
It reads h=6 m=43
